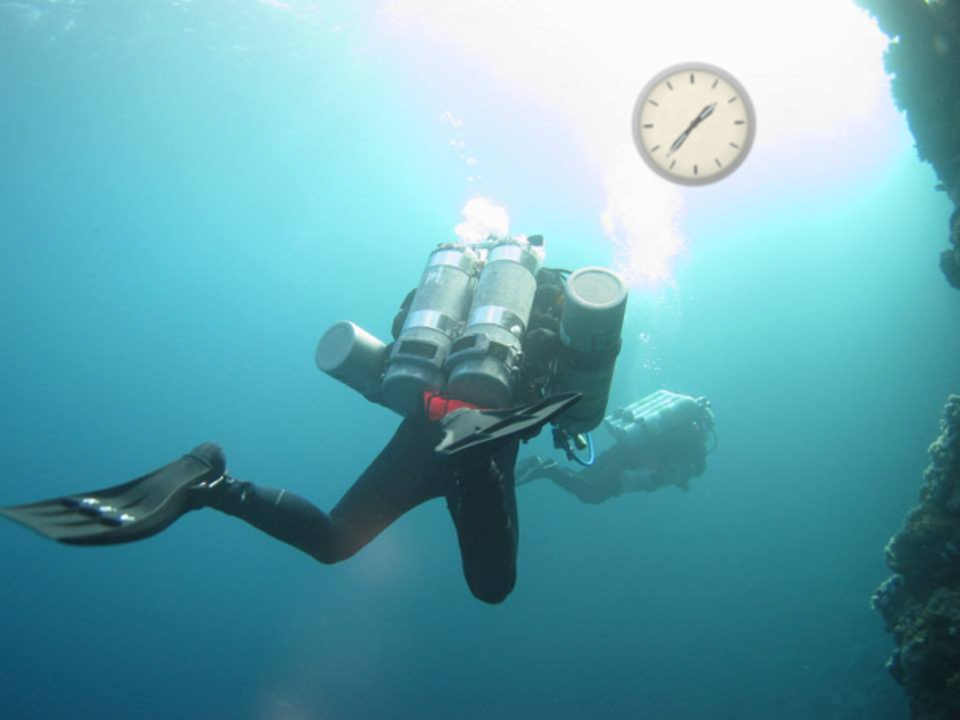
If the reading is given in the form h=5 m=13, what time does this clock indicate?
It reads h=1 m=37
